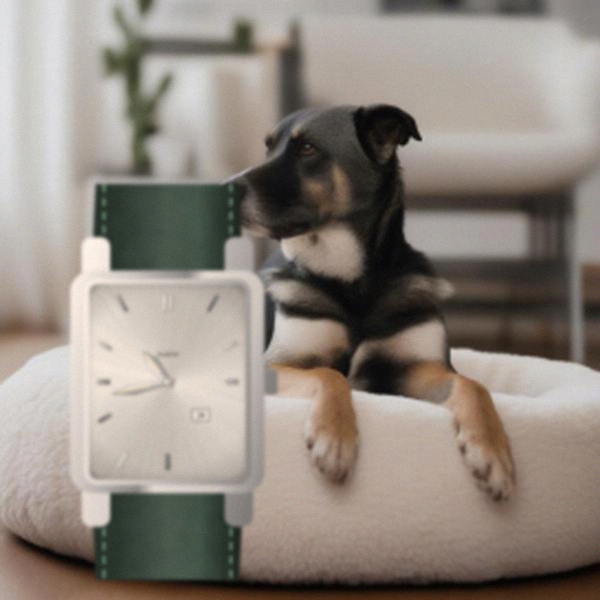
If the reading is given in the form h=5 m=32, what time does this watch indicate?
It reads h=10 m=43
